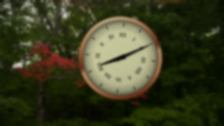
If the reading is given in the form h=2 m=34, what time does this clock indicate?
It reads h=8 m=10
